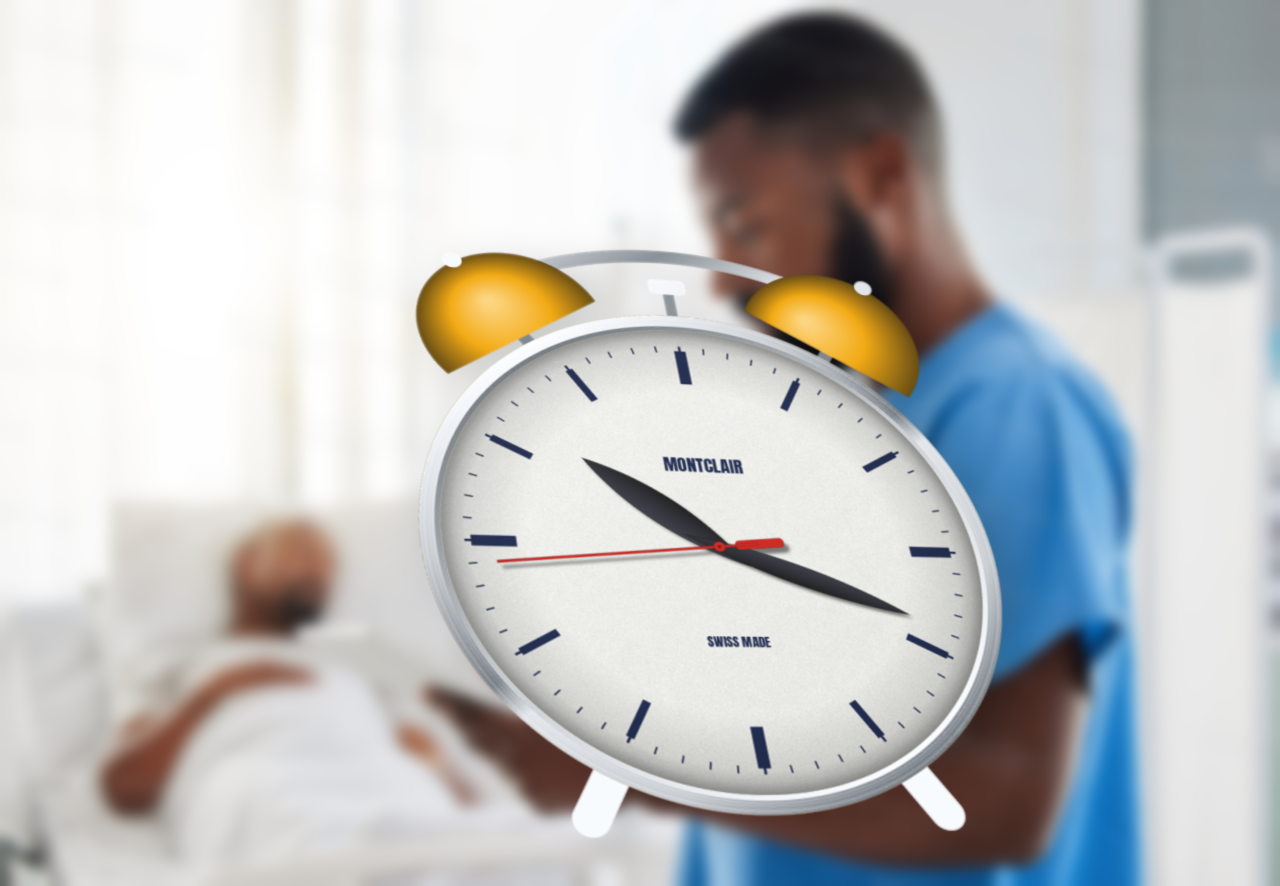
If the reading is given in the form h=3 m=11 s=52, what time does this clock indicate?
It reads h=10 m=18 s=44
